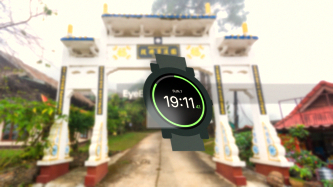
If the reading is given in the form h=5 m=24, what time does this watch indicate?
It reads h=19 m=11
